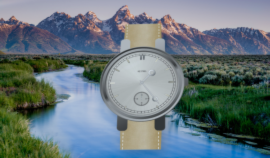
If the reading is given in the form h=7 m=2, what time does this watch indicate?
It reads h=1 m=24
